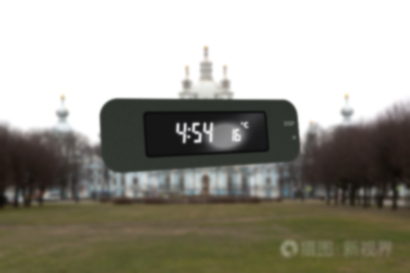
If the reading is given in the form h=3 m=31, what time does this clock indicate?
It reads h=4 m=54
